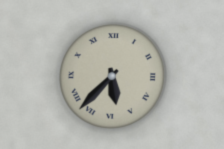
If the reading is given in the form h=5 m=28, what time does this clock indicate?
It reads h=5 m=37
